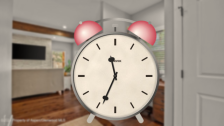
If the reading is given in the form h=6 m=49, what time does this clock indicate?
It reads h=11 m=34
